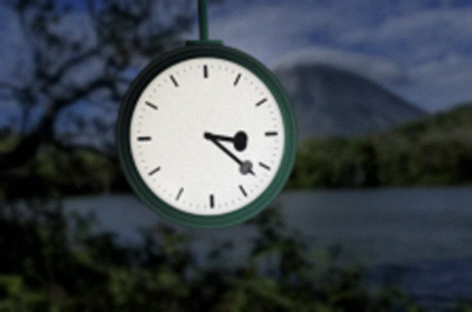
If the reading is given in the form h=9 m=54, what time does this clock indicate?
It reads h=3 m=22
